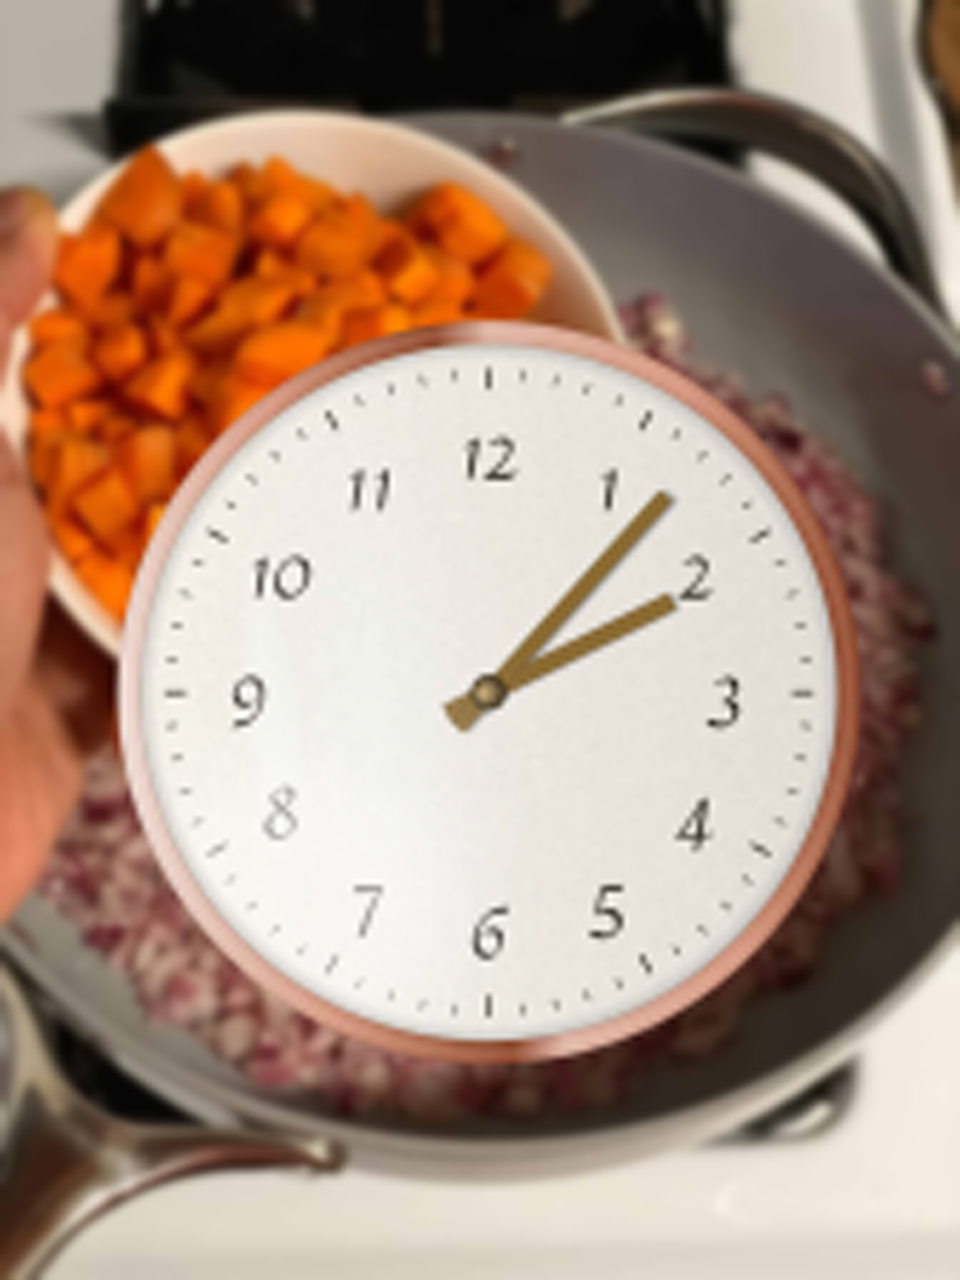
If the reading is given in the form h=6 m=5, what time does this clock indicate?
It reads h=2 m=7
